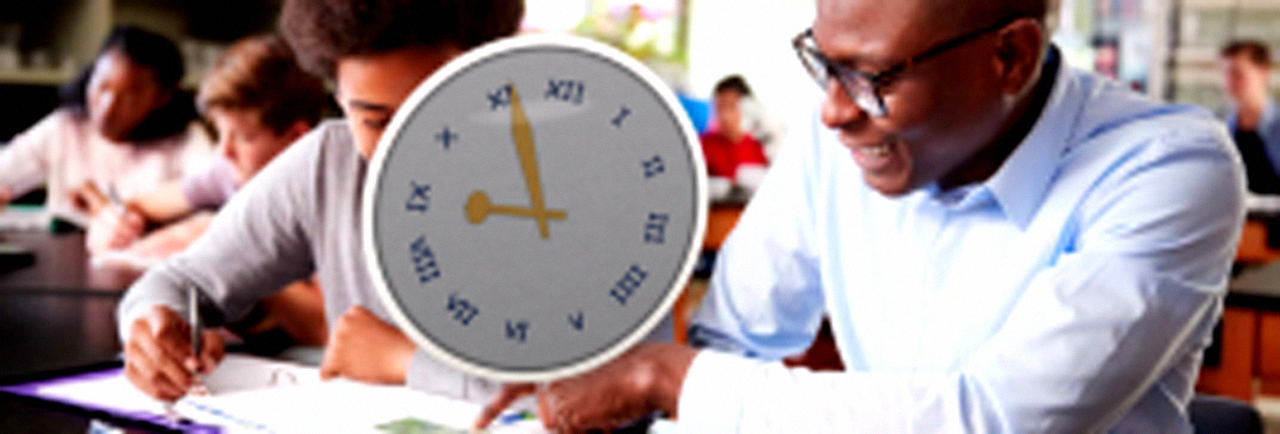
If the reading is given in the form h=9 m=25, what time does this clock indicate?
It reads h=8 m=56
